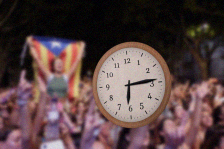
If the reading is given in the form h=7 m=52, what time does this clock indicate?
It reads h=6 m=14
